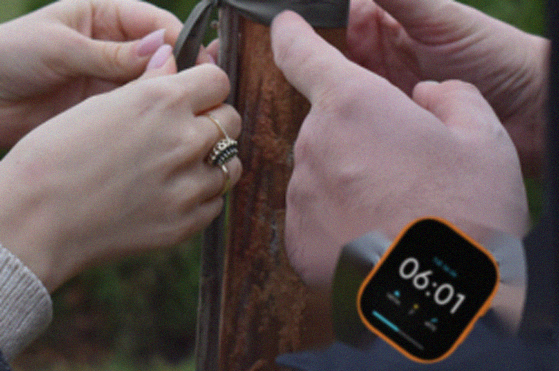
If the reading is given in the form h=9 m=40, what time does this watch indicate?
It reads h=6 m=1
